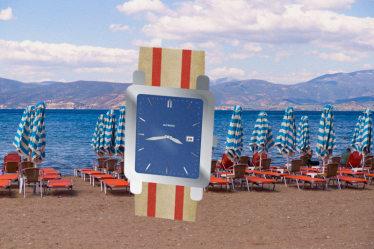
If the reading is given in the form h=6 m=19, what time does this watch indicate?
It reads h=3 m=43
